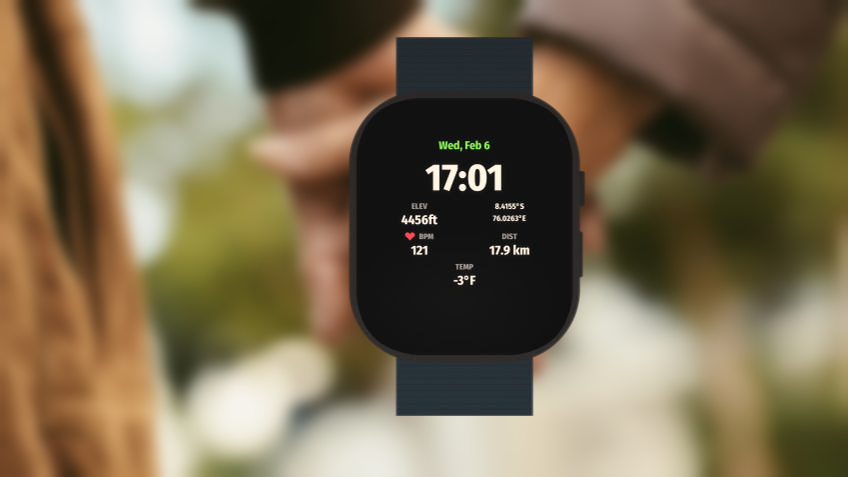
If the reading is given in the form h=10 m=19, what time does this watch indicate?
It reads h=17 m=1
